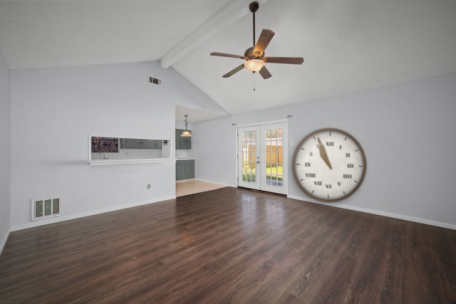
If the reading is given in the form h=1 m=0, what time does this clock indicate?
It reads h=10 m=56
